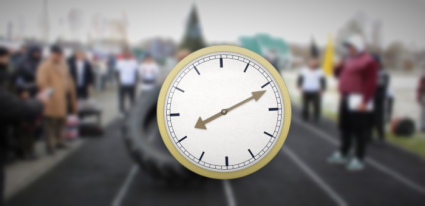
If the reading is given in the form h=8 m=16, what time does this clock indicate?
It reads h=8 m=11
